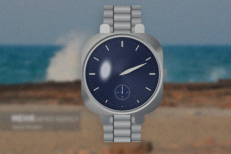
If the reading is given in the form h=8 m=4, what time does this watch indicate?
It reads h=2 m=11
